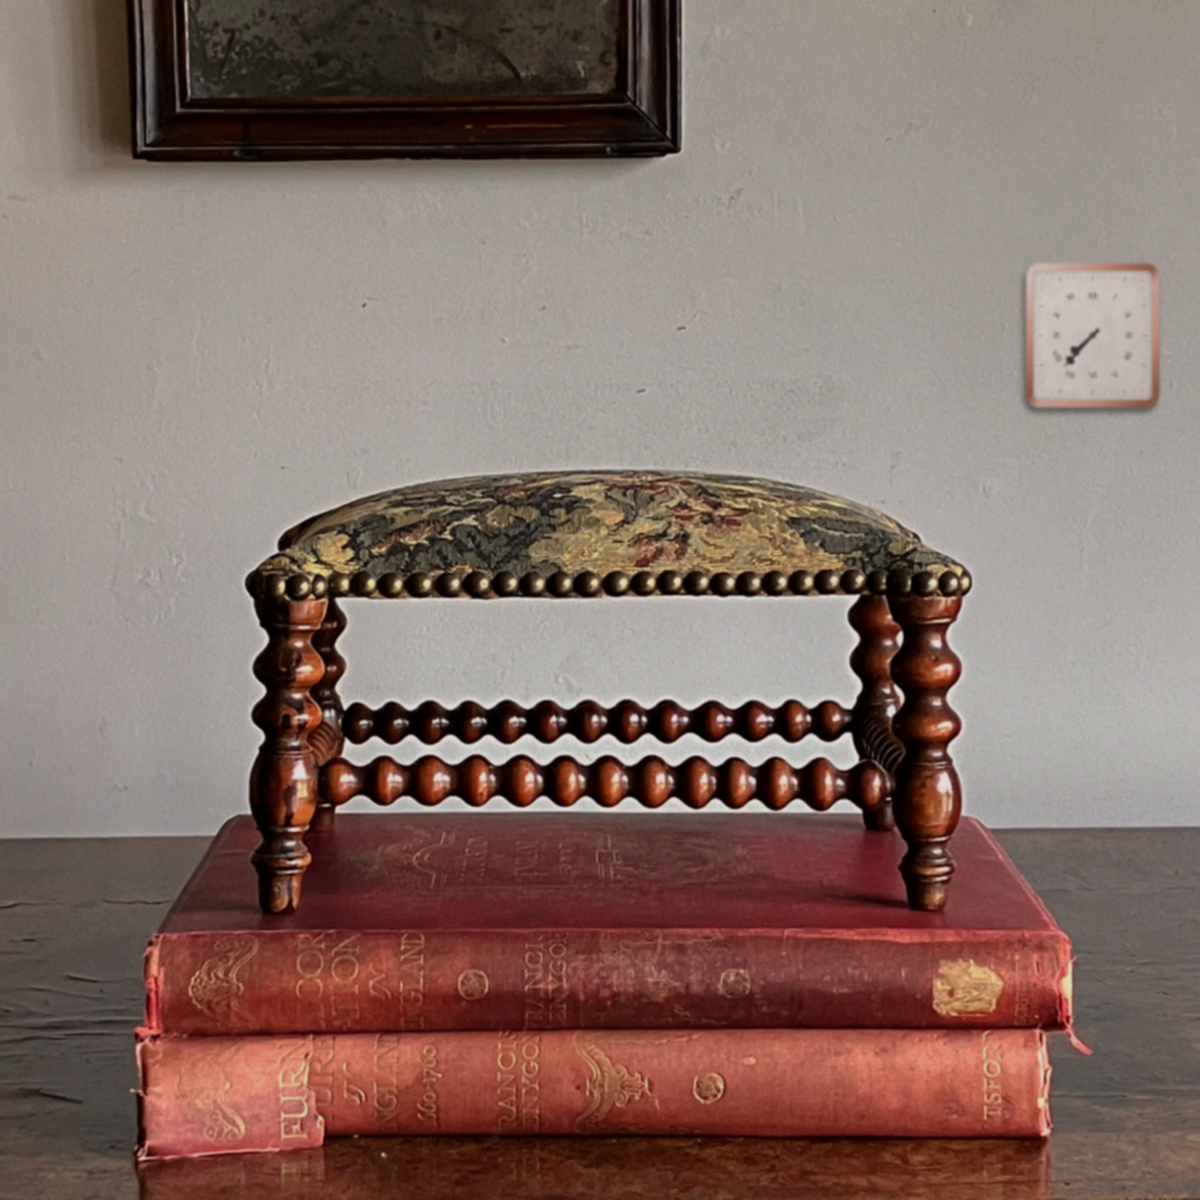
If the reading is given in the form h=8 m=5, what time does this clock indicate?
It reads h=7 m=37
